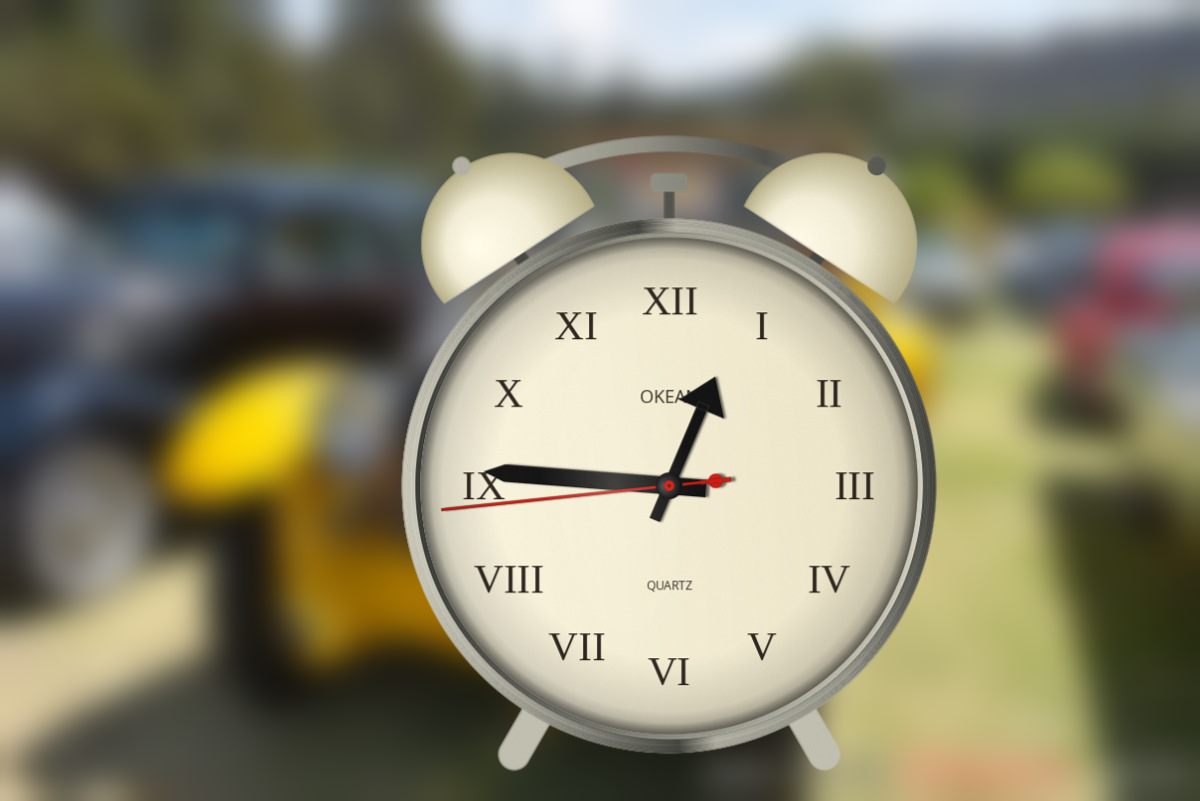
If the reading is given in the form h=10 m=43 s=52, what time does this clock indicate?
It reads h=12 m=45 s=44
